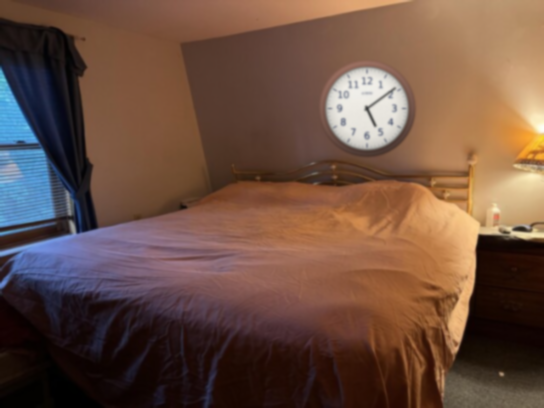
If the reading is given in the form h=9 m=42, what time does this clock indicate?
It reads h=5 m=9
